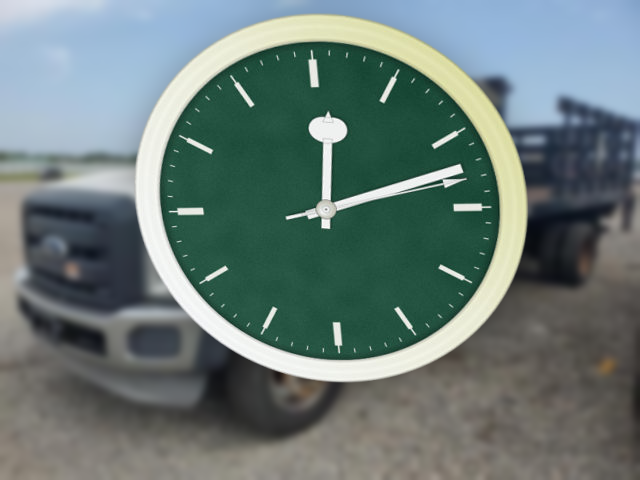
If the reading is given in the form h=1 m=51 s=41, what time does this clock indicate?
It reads h=12 m=12 s=13
